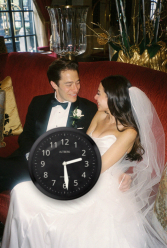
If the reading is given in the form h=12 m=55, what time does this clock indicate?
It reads h=2 m=29
